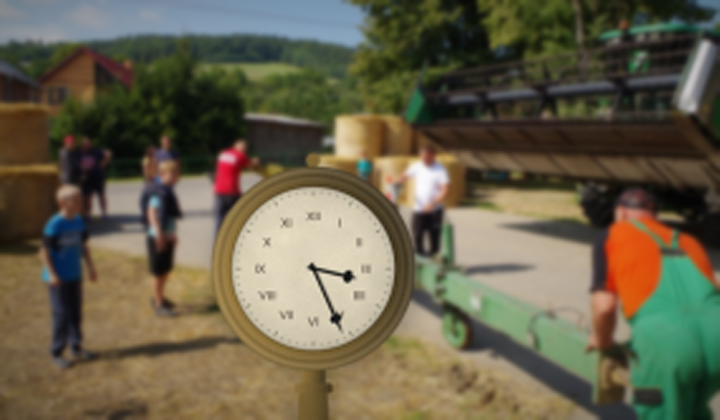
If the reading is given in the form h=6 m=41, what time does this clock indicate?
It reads h=3 m=26
